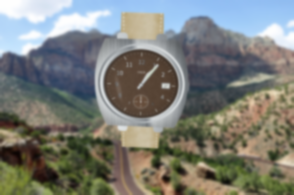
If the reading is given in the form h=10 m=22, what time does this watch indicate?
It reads h=1 m=6
